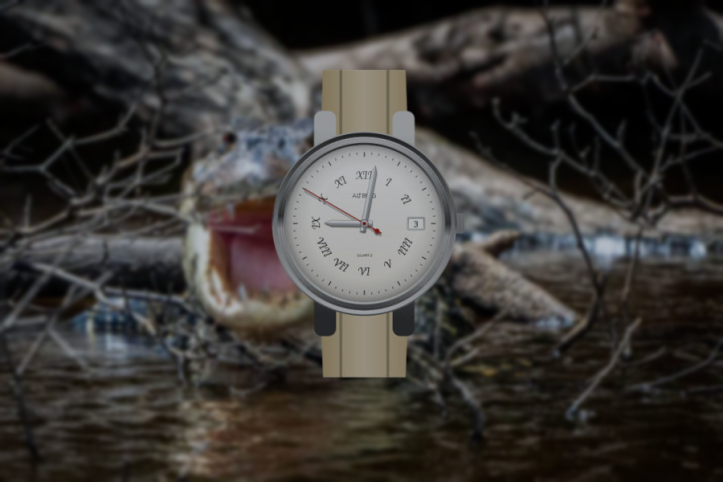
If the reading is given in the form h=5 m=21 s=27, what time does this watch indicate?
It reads h=9 m=1 s=50
